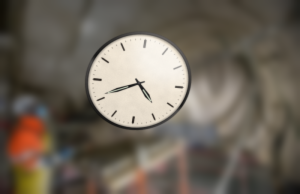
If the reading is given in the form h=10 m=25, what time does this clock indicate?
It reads h=4 m=41
